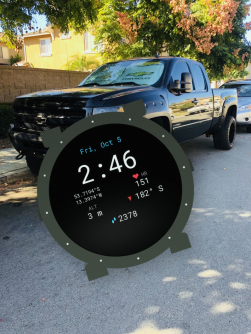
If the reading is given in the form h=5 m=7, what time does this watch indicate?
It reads h=2 m=46
